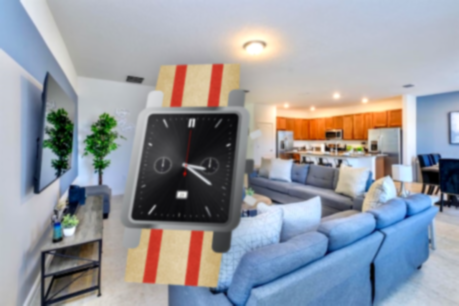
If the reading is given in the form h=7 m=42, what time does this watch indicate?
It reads h=3 m=21
